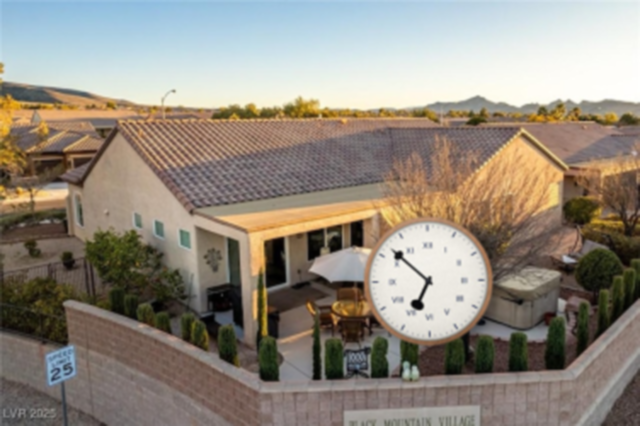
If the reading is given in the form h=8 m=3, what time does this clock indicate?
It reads h=6 m=52
